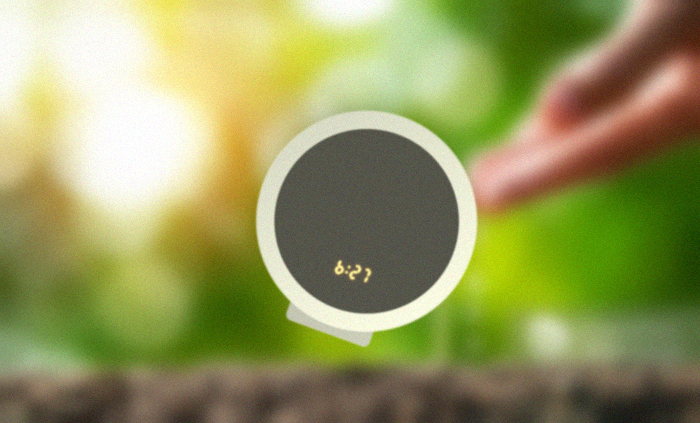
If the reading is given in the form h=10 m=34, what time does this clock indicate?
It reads h=6 m=27
